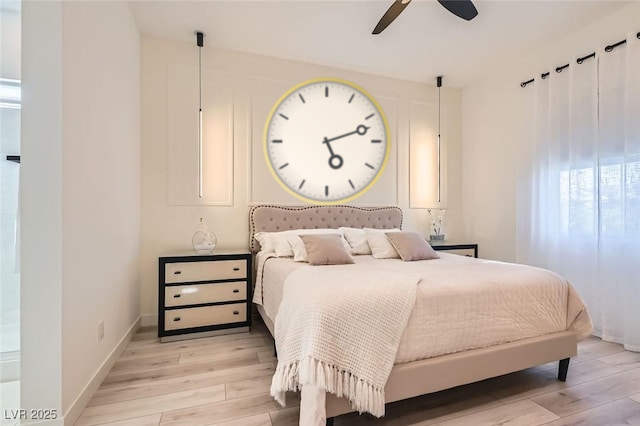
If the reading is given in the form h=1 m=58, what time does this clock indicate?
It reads h=5 m=12
